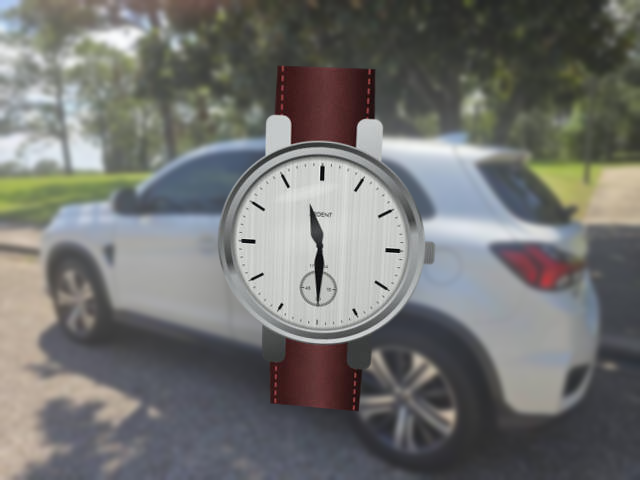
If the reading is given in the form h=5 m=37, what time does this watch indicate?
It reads h=11 m=30
